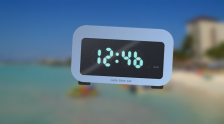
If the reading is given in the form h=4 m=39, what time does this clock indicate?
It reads h=12 m=46
